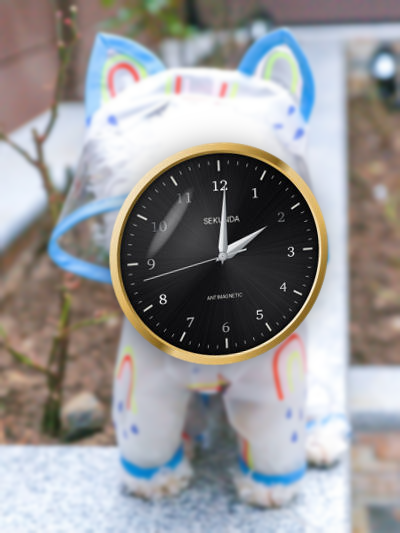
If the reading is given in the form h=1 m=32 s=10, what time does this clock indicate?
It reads h=2 m=0 s=43
